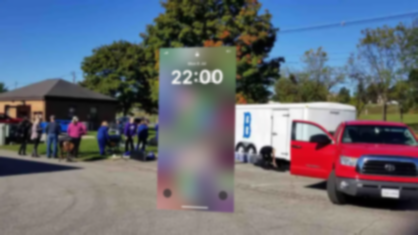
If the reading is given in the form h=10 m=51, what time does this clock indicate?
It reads h=22 m=0
